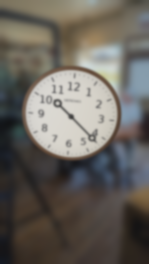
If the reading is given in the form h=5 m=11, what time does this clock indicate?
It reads h=10 m=22
